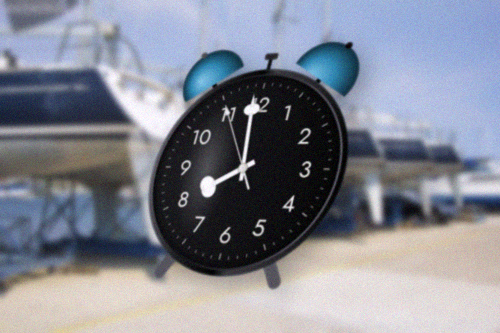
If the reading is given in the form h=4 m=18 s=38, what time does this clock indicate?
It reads h=7 m=58 s=55
